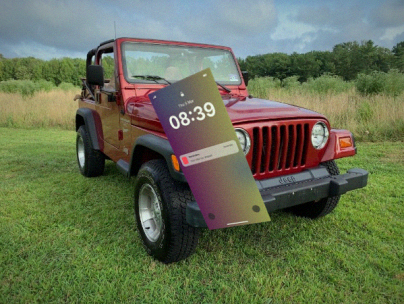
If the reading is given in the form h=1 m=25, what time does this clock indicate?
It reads h=8 m=39
